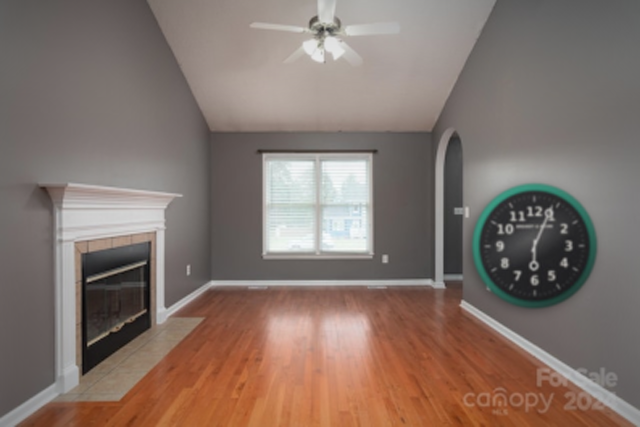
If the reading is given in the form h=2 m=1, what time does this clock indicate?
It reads h=6 m=4
